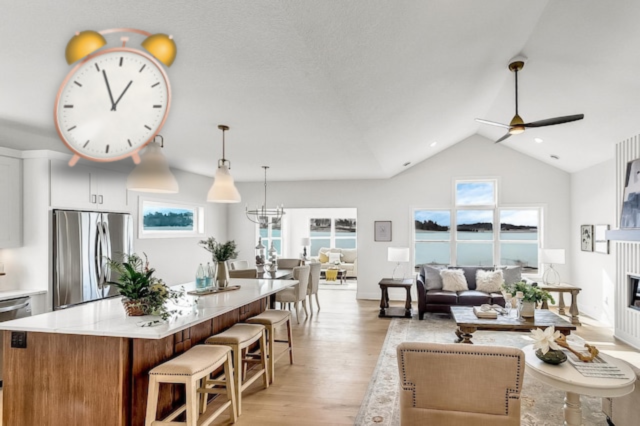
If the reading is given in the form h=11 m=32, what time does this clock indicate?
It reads h=12 m=56
